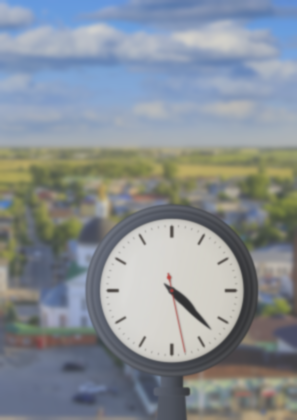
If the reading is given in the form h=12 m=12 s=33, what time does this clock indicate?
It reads h=4 m=22 s=28
